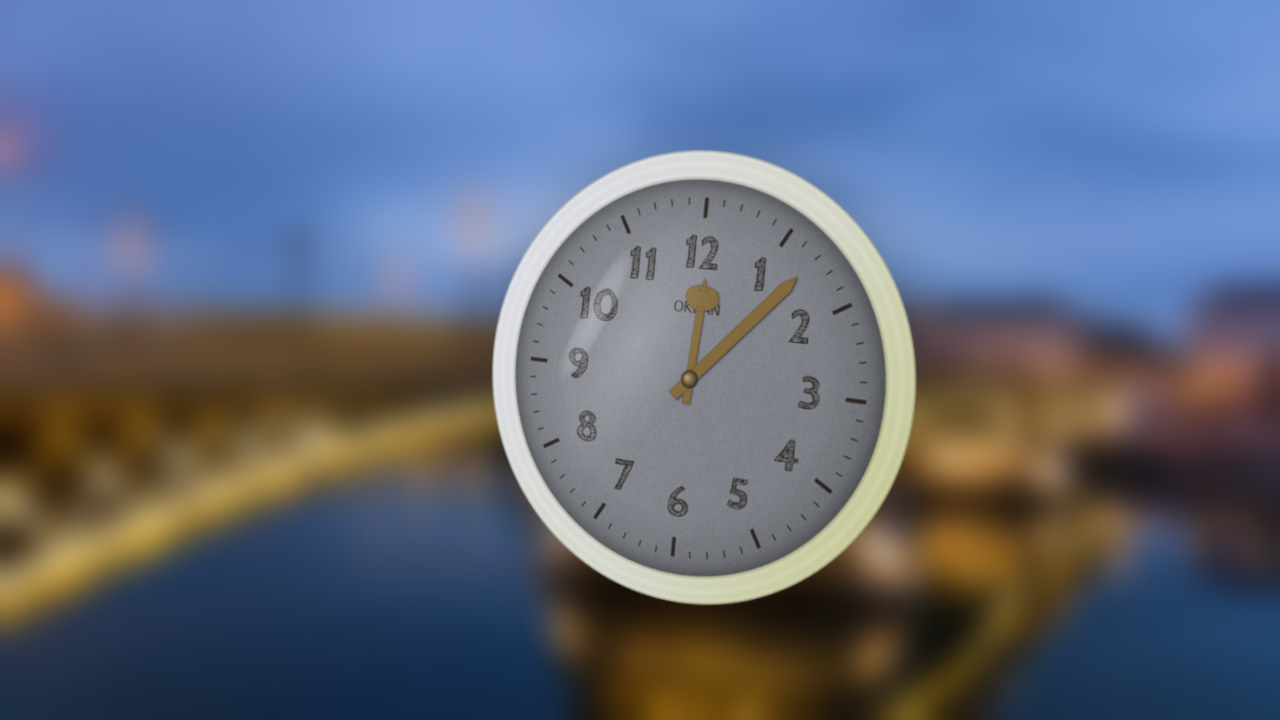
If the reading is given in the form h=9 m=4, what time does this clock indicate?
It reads h=12 m=7
